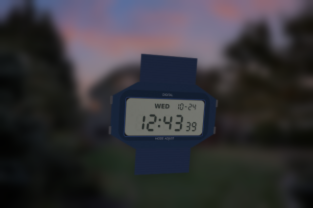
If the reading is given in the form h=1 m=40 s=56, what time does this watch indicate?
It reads h=12 m=43 s=39
